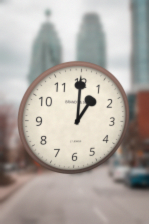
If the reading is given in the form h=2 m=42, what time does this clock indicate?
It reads h=1 m=0
